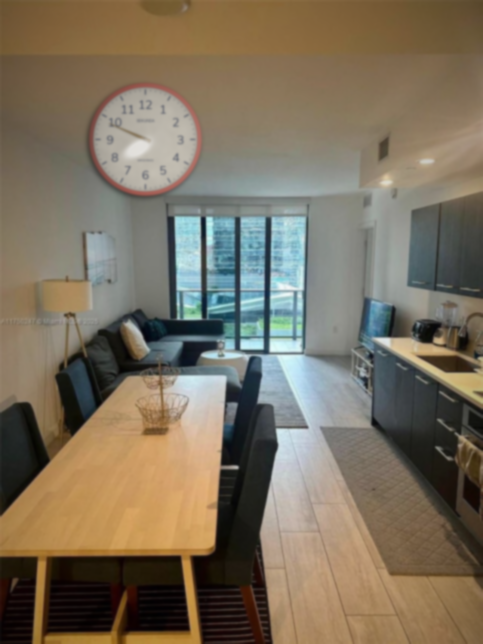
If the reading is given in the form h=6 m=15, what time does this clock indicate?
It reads h=9 m=49
